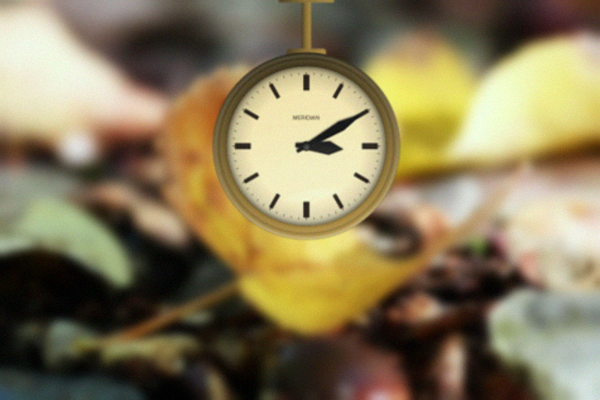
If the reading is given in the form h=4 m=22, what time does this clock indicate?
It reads h=3 m=10
